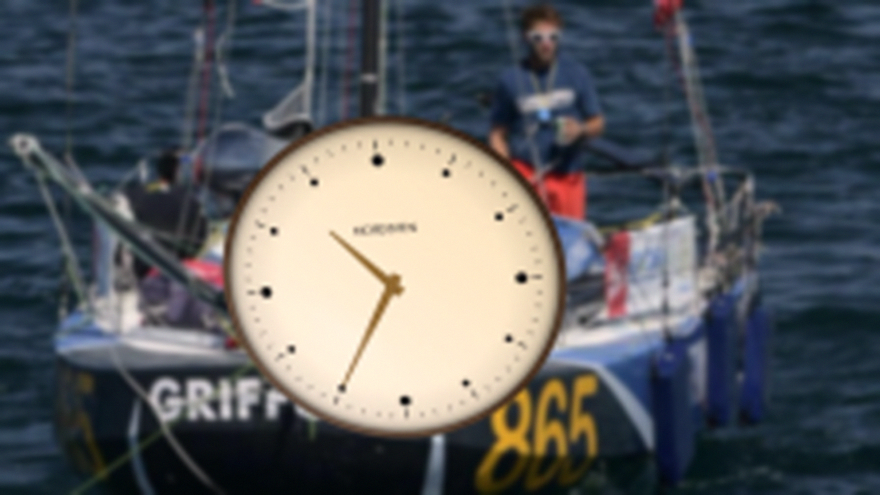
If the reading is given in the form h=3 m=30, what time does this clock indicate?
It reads h=10 m=35
